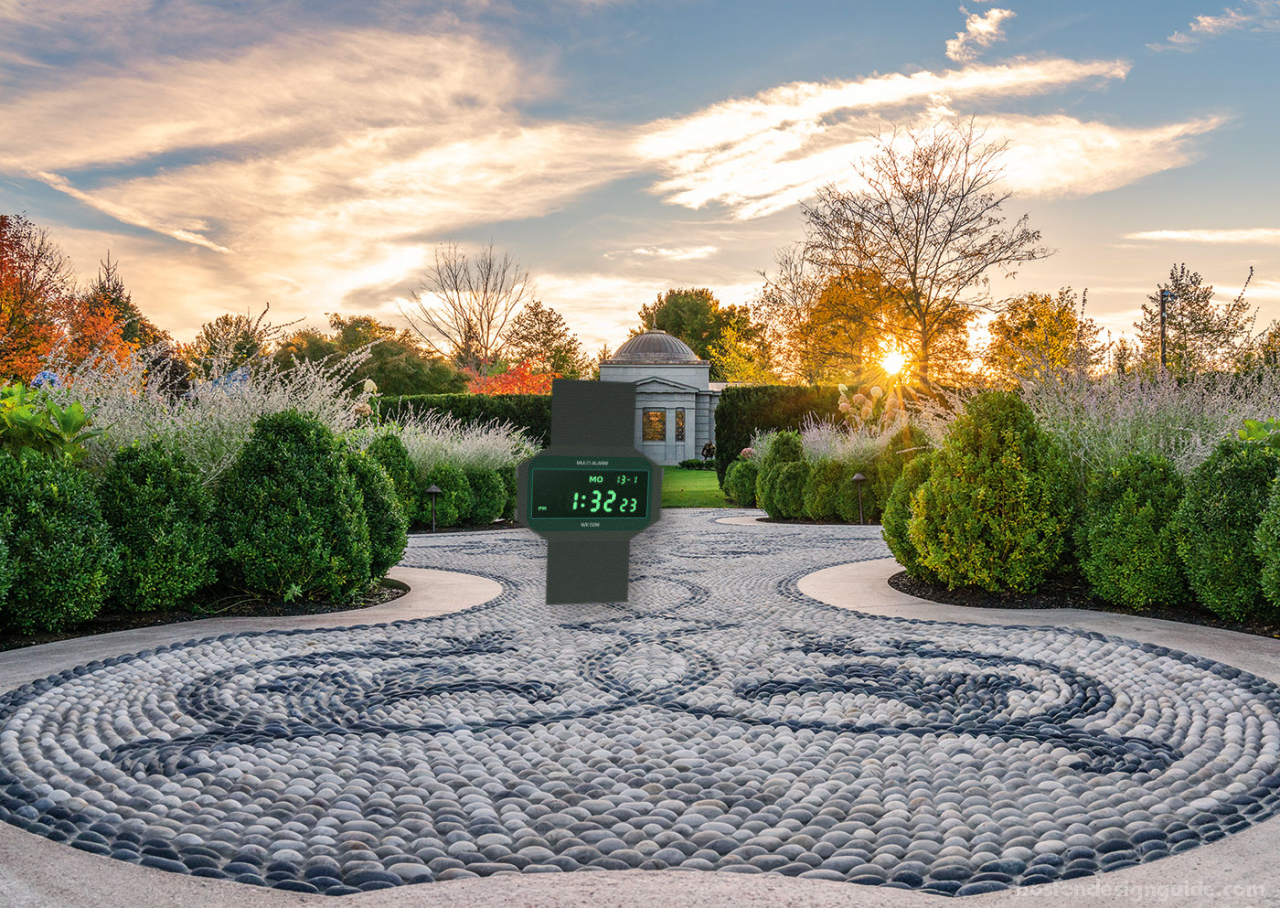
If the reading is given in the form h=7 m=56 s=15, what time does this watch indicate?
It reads h=1 m=32 s=23
